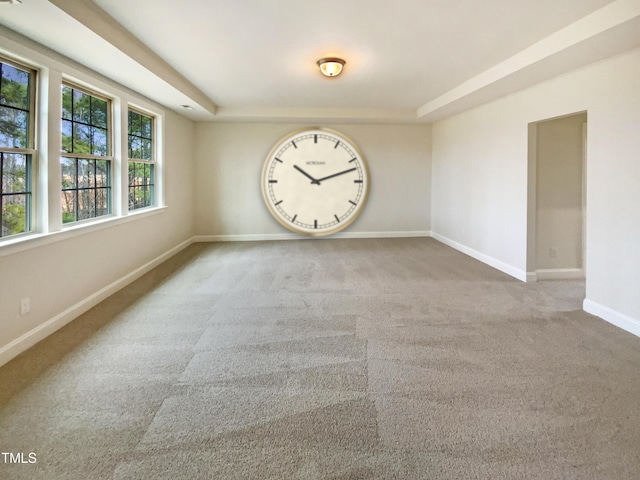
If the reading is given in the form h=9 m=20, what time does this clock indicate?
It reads h=10 m=12
